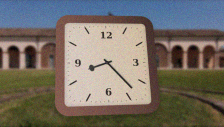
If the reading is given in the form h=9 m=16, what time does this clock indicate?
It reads h=8 m=23
